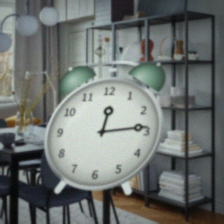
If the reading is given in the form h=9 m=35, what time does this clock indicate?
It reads h=12 m=14
